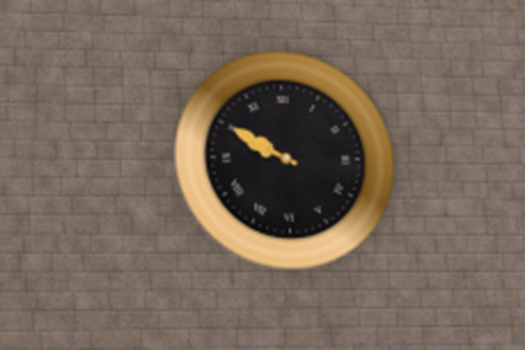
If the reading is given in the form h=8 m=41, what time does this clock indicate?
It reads h=9 m=50
